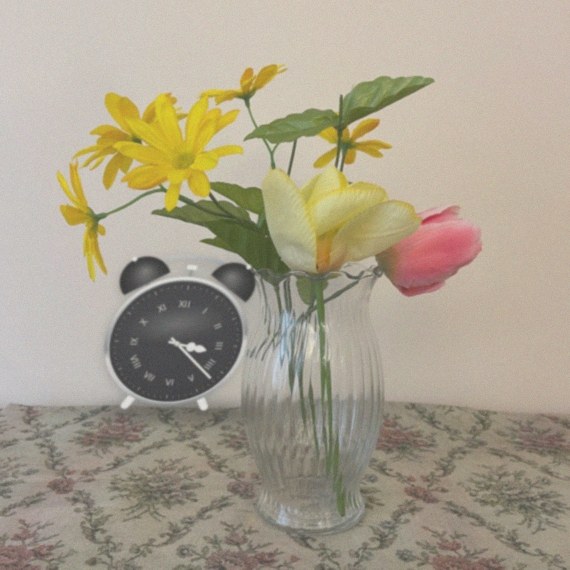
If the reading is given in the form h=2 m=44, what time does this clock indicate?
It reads h=3 m=22
